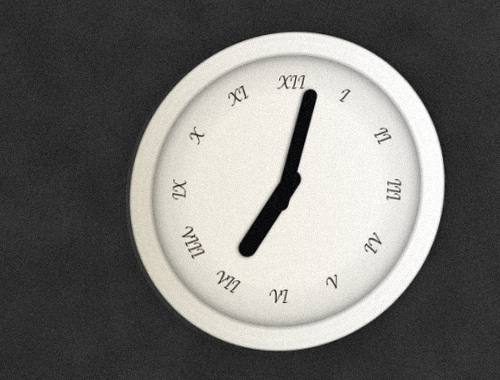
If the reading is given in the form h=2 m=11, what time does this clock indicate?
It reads h=7 m=2
